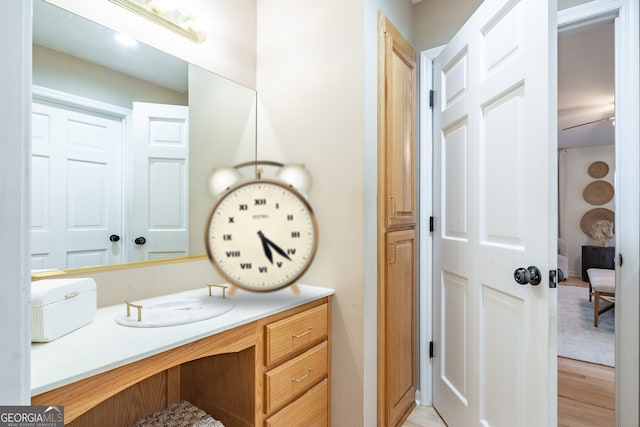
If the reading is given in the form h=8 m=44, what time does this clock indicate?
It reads h=5 m=22
